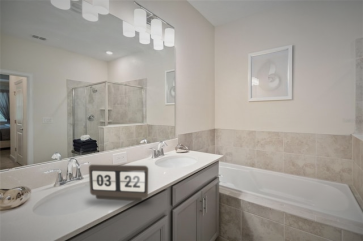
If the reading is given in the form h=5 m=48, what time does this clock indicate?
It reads h=3 m=22
